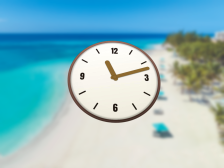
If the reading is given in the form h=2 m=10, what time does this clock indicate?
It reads h=11 m=12
